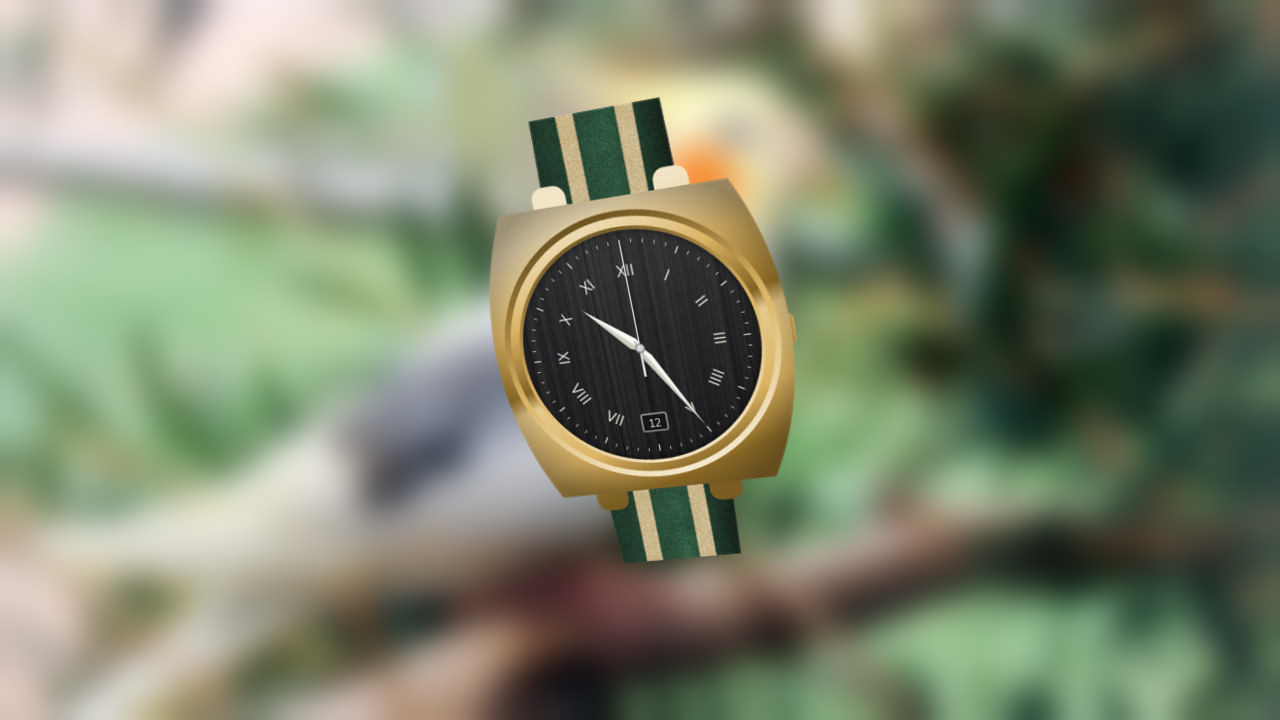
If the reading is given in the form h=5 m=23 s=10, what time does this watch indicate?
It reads h=10 m=25 s=0
